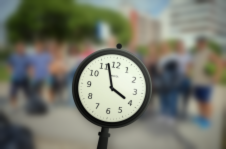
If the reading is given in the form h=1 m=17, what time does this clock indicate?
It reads h=3 m=57
